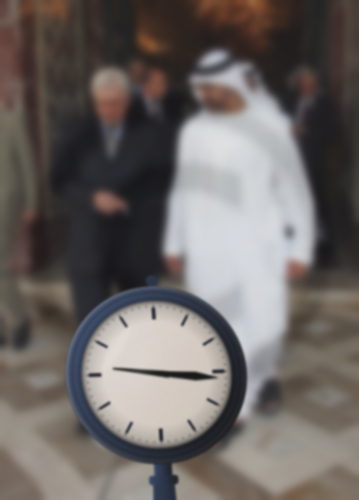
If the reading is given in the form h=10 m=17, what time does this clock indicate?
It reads h=9 m=16
